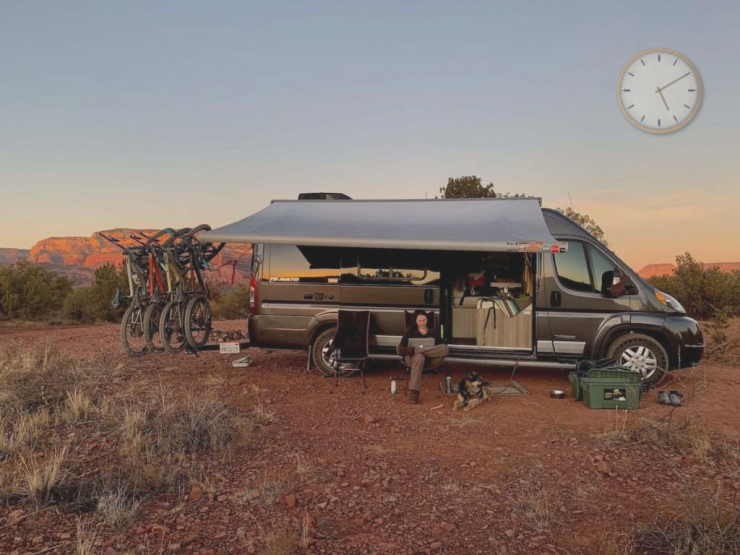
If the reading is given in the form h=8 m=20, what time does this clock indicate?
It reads h=5 m=10
